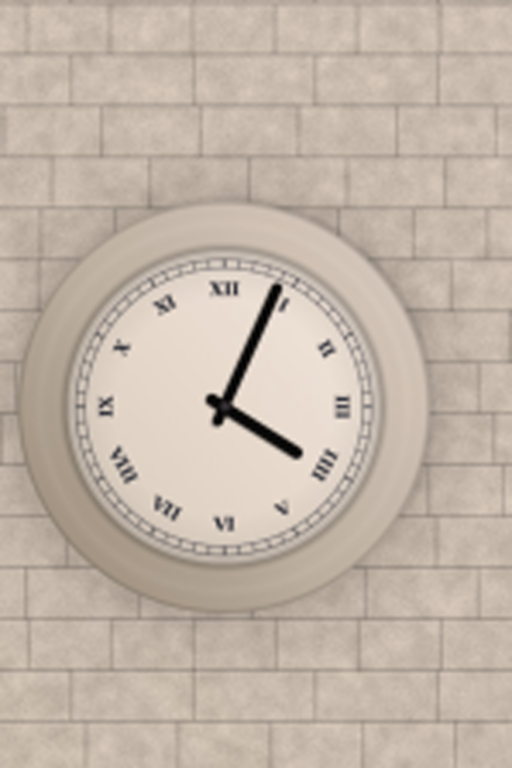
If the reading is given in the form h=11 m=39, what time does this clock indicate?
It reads h=4 m=4
